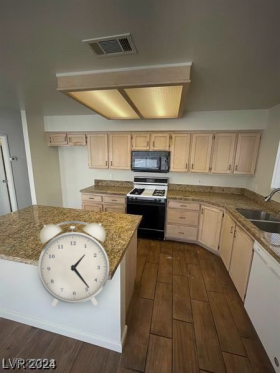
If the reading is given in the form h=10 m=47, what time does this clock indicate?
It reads h=1 m=24
